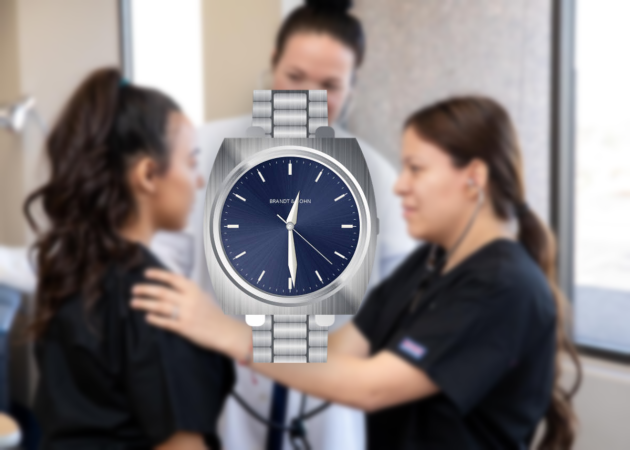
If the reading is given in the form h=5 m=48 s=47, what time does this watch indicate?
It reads h=12 m=29 s=22
